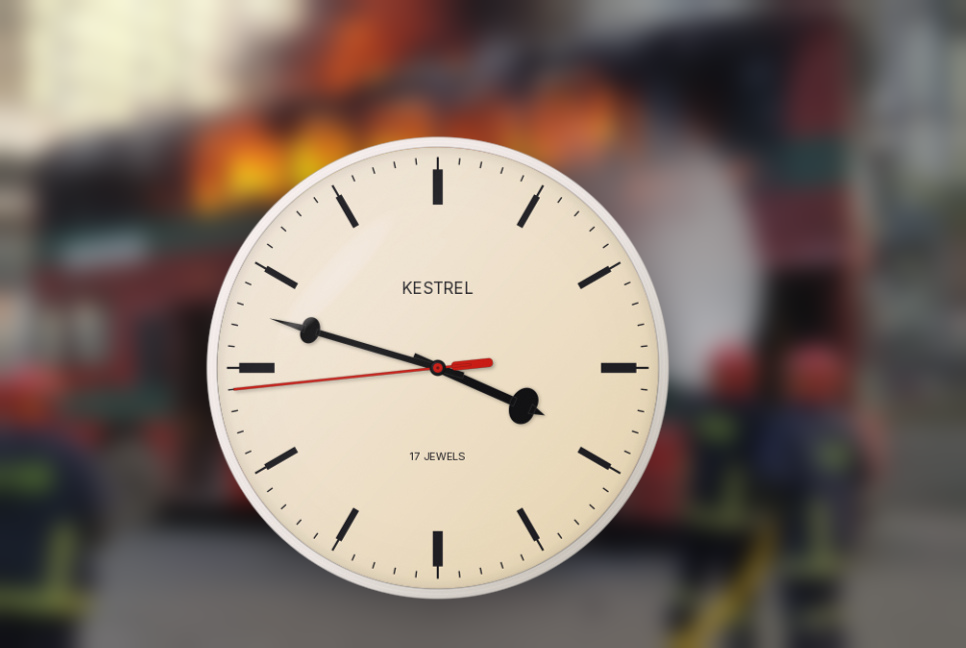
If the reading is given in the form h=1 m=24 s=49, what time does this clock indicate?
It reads h=3 m=47 s=44
